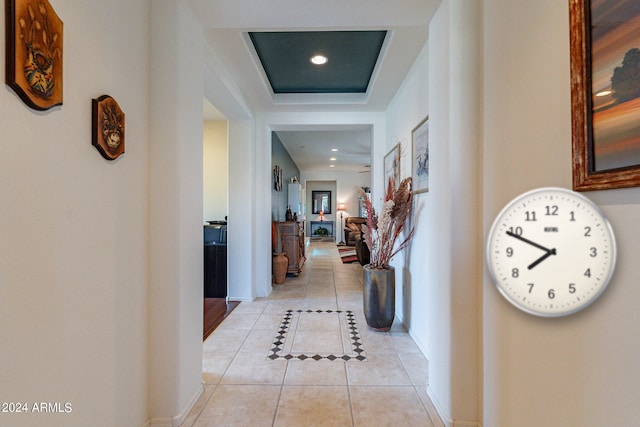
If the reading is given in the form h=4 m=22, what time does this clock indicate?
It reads h=7 m=49
